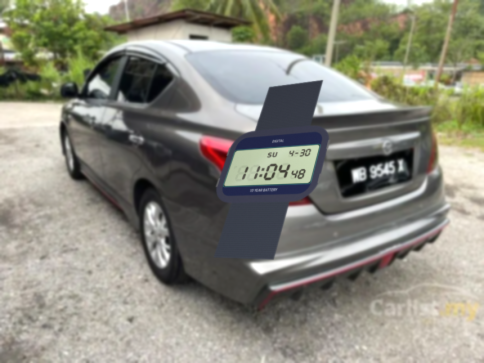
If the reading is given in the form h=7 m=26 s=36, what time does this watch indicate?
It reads h=11 m=4 s=48
